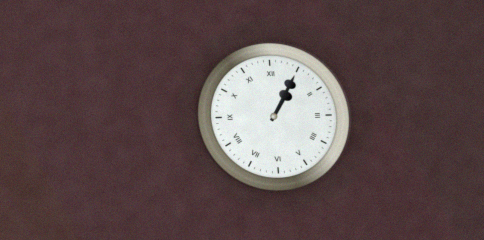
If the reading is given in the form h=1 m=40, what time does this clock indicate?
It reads h=1 m=5
